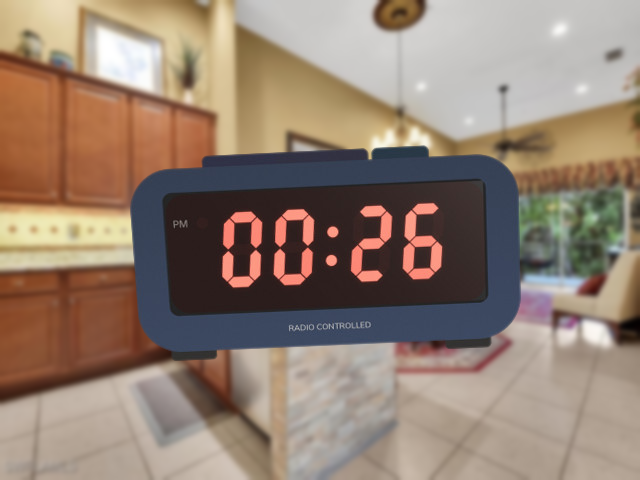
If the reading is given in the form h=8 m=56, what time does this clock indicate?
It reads h=0 m=26
